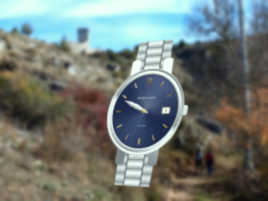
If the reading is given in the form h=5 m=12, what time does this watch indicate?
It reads h=9 m=49
